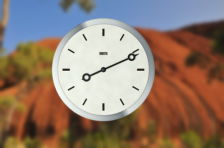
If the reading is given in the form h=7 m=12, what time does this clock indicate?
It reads h=8 m=11
